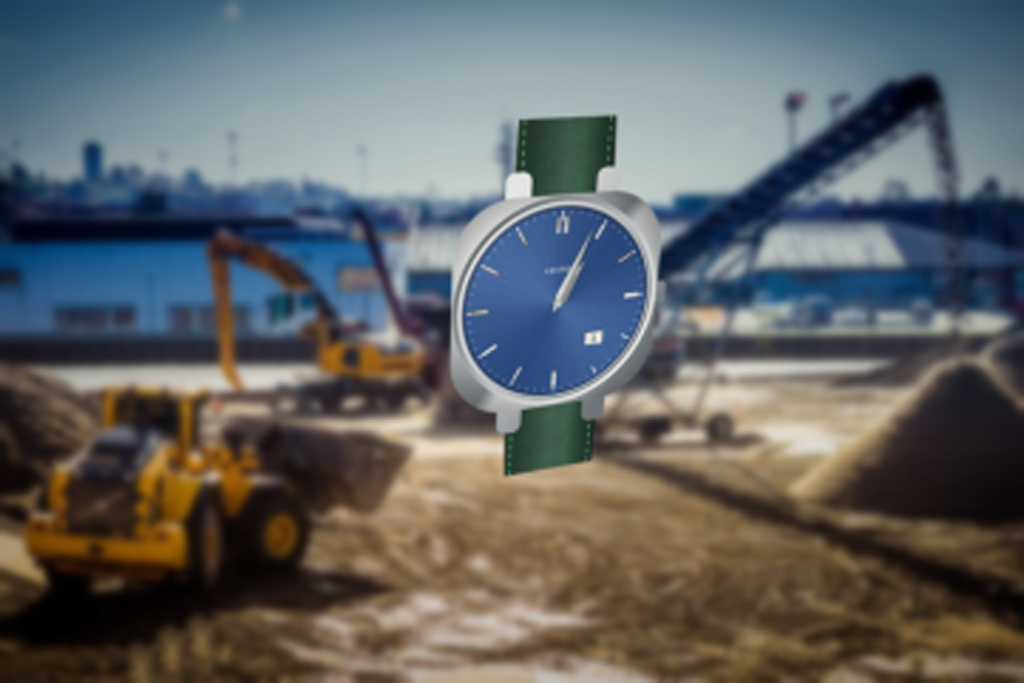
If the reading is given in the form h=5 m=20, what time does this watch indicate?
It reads h=1 m=4
